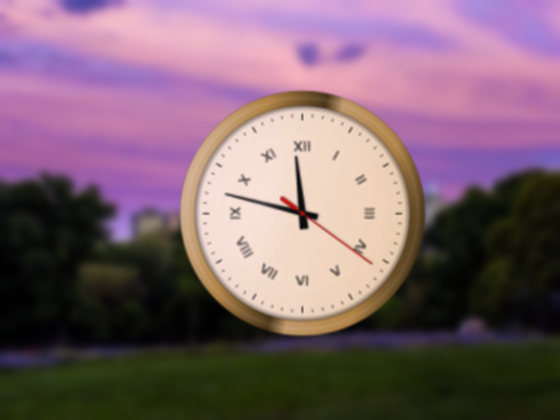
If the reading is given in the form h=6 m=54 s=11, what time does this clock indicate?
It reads h=11 m=47 s=21
